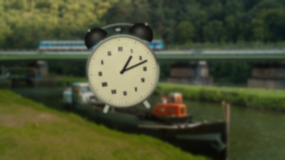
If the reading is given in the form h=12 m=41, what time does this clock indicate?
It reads h=1 m=12
